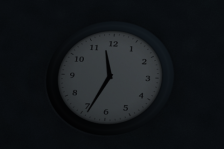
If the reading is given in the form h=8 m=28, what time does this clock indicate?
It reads h=11 m=34
